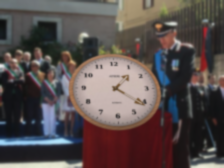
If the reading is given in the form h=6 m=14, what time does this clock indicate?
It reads h=1 m=21
